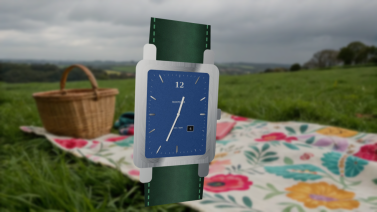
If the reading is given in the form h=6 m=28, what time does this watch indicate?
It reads h=12 m=34
